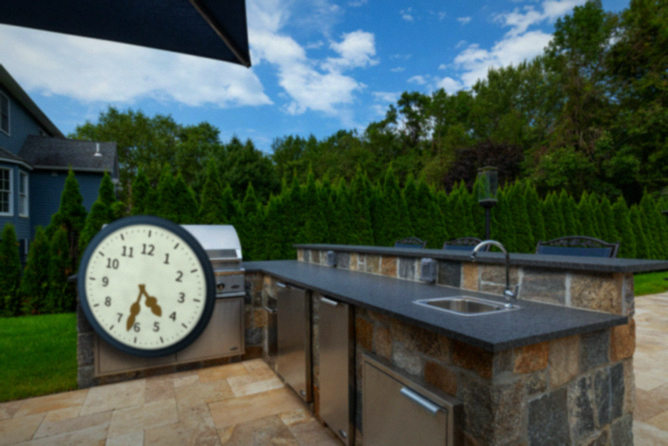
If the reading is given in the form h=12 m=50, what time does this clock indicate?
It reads h=4 m=32
